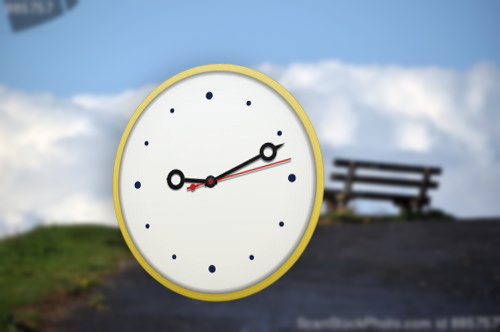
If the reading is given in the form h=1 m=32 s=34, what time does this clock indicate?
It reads h=9 m=11 s=13
